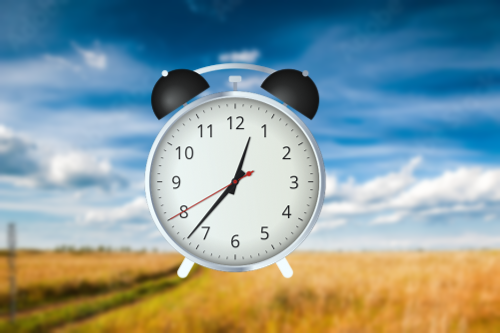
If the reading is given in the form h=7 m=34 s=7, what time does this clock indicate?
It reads h=12 m=36 s=40
